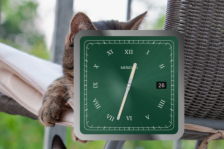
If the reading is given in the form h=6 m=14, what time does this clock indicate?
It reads h=12 m=33
